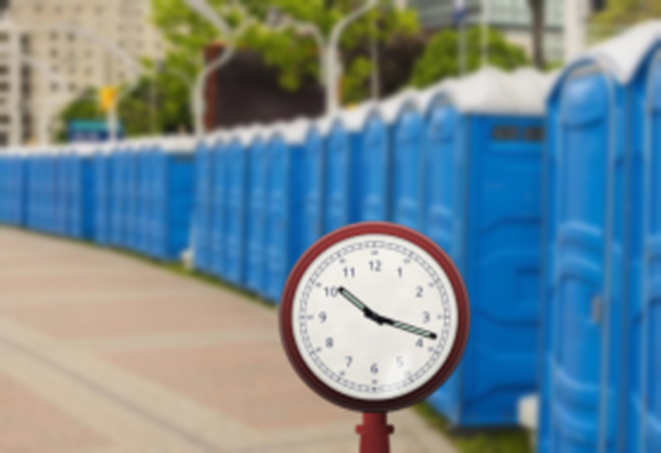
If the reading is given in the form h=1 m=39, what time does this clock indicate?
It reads h=10 m=18
